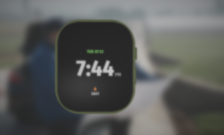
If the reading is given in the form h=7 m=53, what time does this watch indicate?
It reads h=7 m=44
